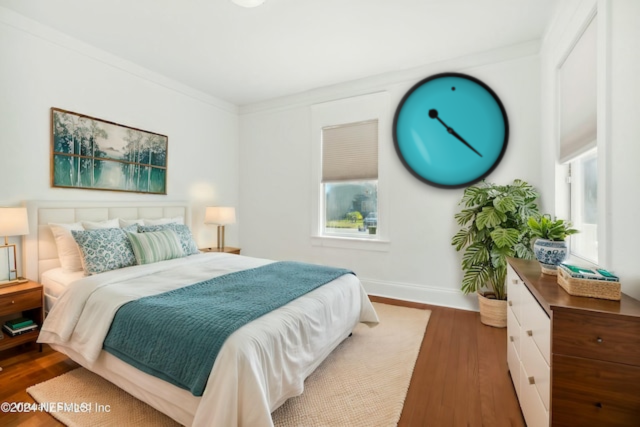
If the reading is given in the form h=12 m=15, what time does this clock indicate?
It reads h=10 m=21
